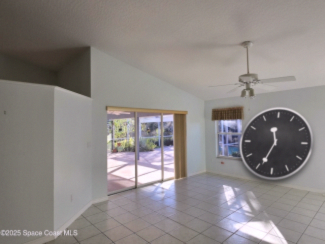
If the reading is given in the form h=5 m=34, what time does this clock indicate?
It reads h=11 m=34
